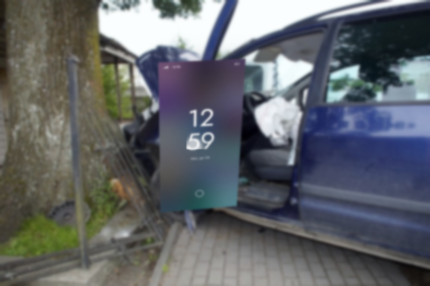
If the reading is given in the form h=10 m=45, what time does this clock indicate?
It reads h=12 m=59
